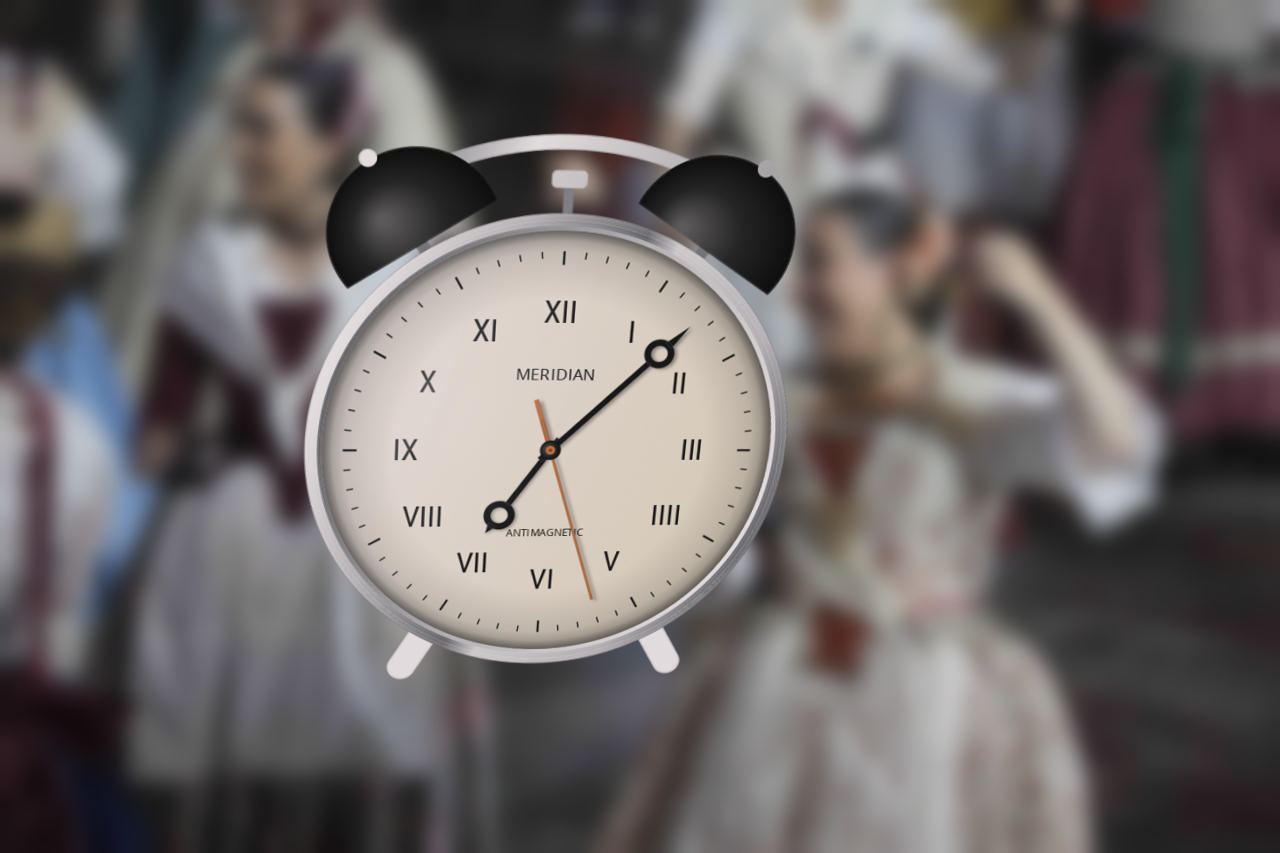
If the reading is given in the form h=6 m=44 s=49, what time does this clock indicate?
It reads h=7 m=7 s=27
